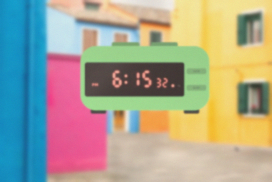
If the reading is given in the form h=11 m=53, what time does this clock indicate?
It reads h=6 m=15
